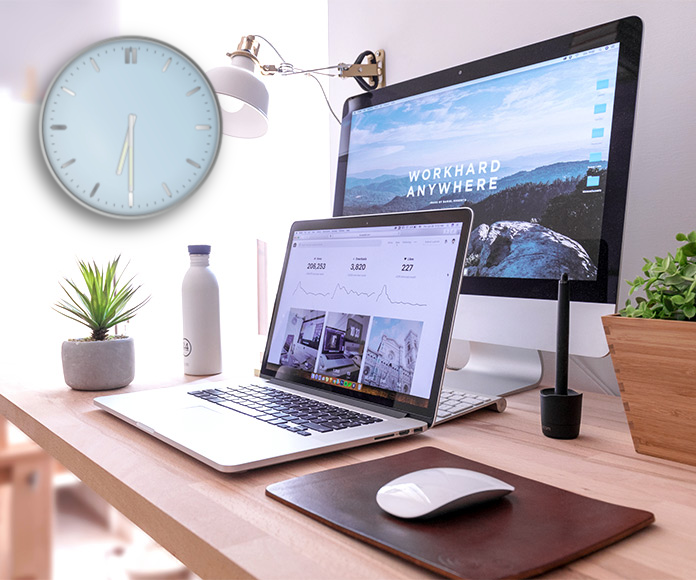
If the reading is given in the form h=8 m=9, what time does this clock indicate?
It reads h=6 m=30
